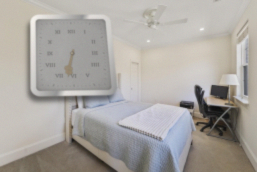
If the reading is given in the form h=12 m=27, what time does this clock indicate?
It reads h=6 m=32
